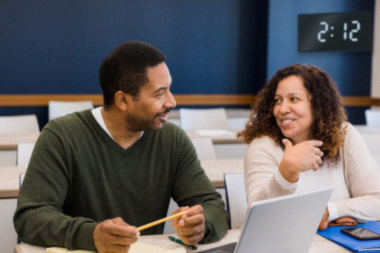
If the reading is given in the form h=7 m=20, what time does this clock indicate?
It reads h=2 m=12
